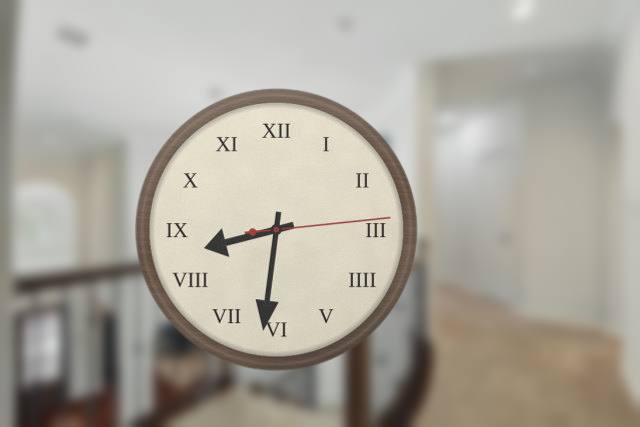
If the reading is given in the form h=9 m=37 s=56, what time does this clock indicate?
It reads h=8 m=31 s=14
